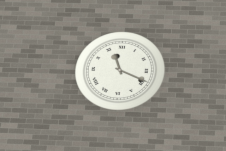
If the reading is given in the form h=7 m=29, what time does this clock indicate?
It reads h=11 m=19
